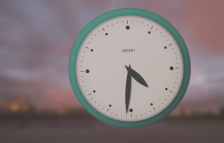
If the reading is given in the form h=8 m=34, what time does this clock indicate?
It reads h=4 m=31
